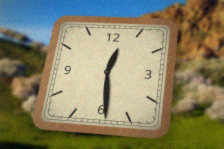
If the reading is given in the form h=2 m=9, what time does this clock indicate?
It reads h=12 m=29
